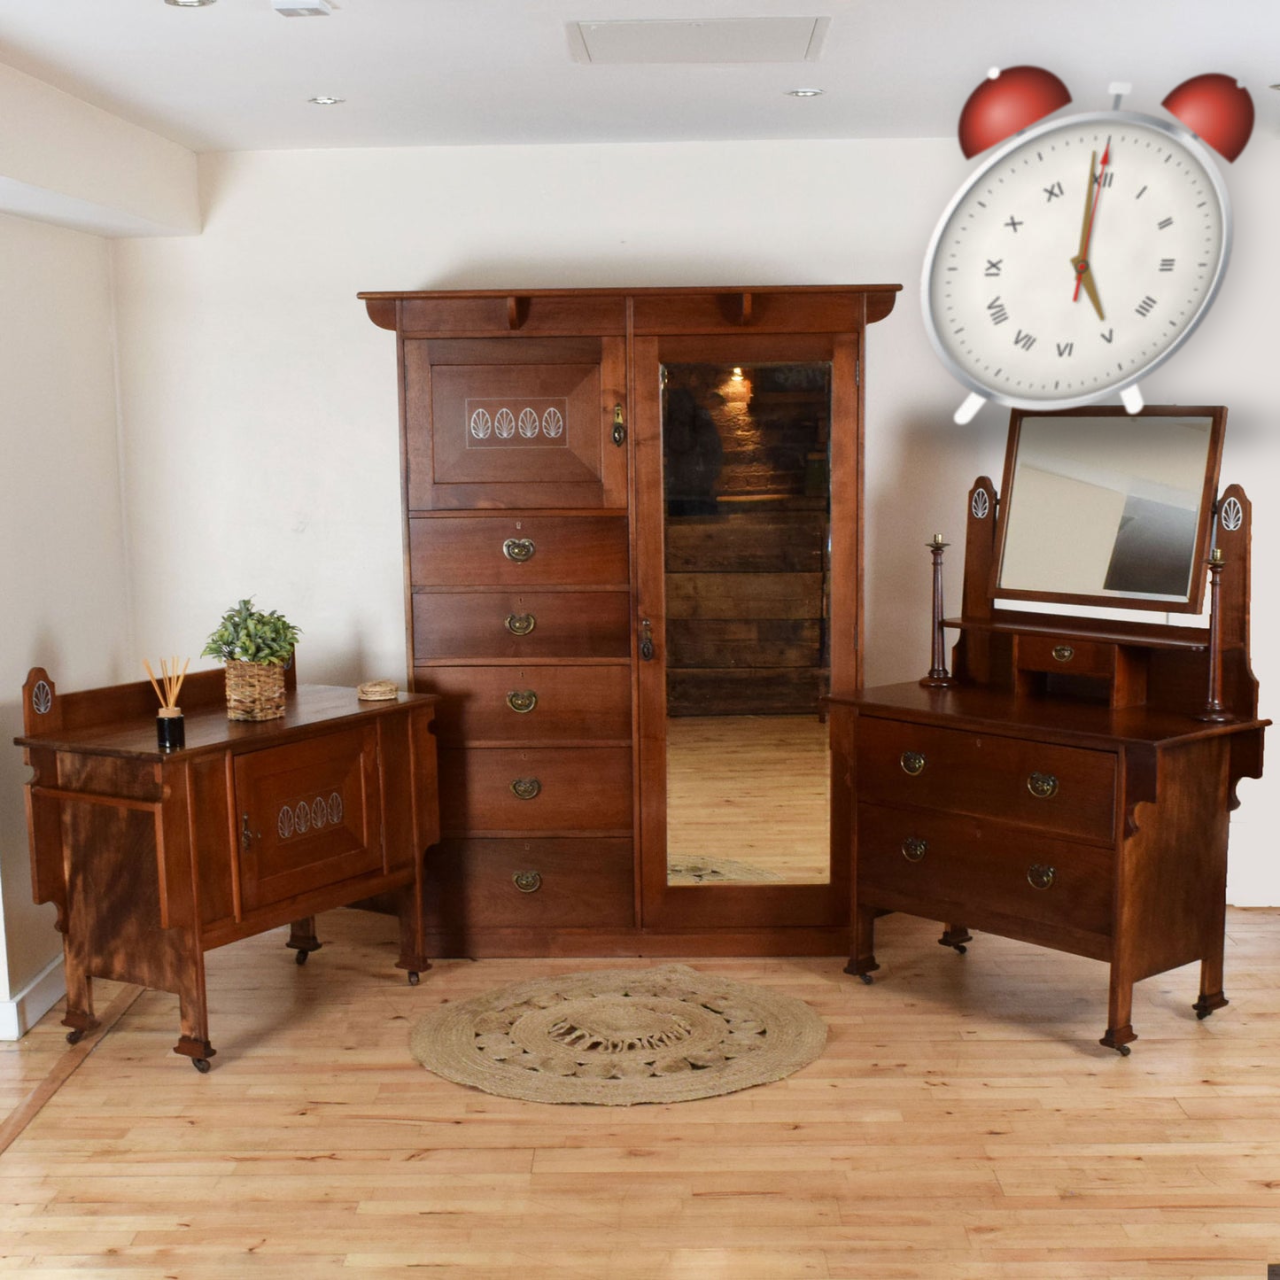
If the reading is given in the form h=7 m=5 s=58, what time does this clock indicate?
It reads h=4 m=59 s=0
